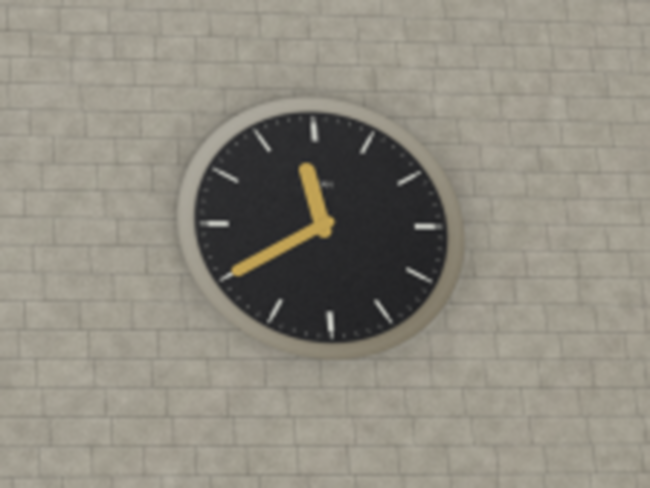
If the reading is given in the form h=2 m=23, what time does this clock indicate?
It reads h=11 m=40
